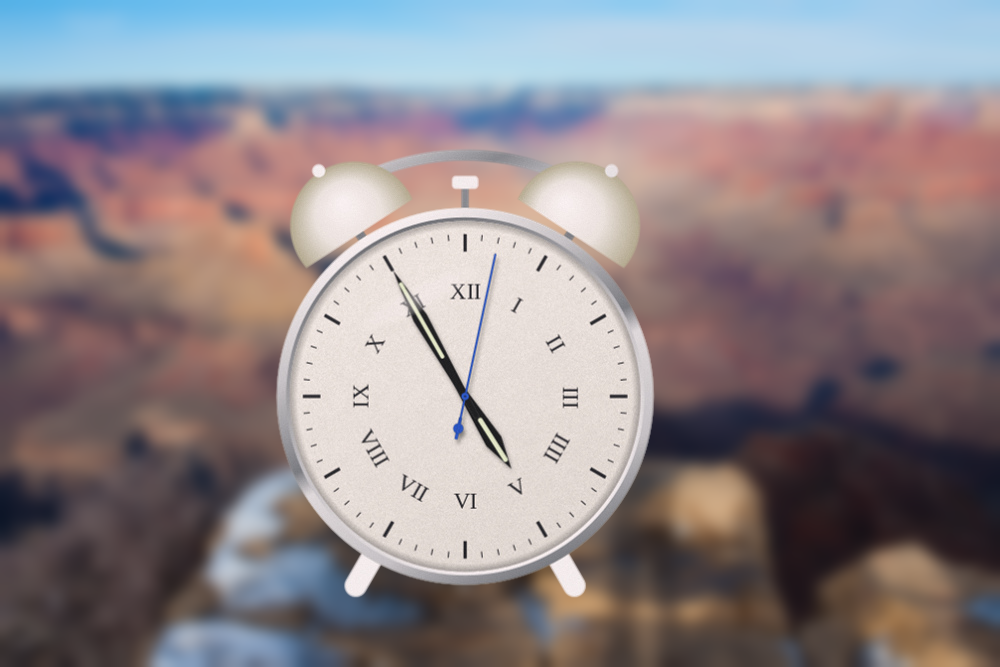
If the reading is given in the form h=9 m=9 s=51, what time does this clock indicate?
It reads h=4 m=55 s=2
